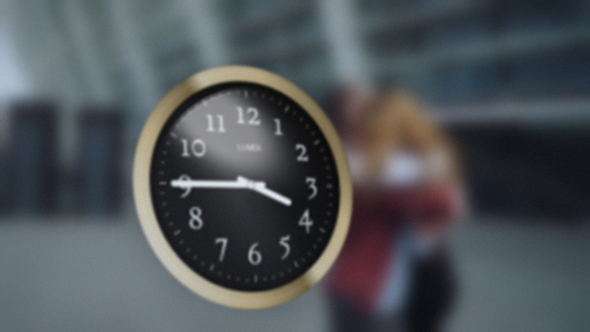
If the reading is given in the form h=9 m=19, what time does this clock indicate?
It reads h=3 m=45
